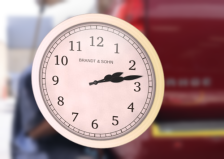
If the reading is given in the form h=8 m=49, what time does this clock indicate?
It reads h=2 m=13
